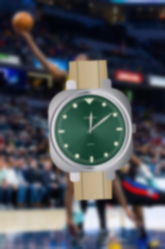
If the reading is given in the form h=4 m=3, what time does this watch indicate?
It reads h=12 m=9
